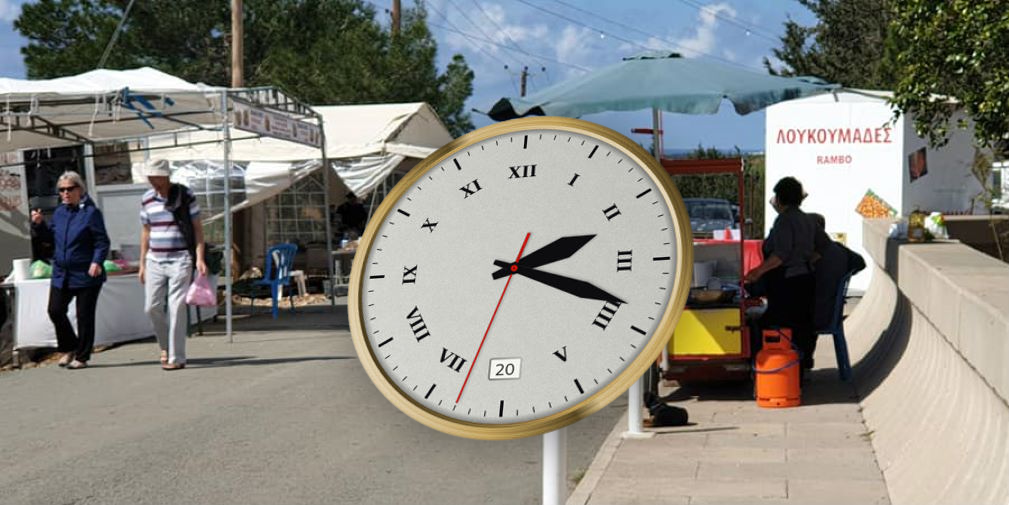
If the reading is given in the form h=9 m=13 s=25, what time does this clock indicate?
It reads h=2 m=18 s=33
